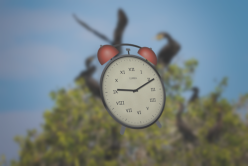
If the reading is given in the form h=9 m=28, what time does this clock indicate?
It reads h=9 m=11
